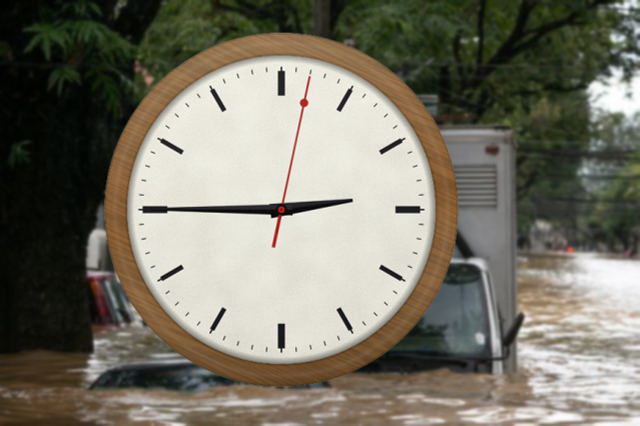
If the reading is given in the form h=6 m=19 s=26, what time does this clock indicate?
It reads h=2 m=45 s=2
